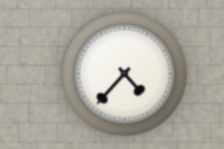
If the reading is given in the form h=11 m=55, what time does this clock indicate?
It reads h=4 m=37
